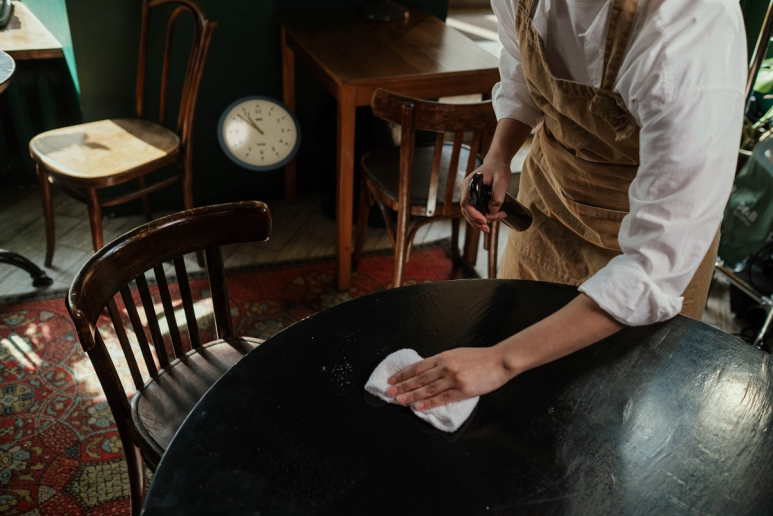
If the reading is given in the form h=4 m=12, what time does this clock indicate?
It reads h=10 m=52
